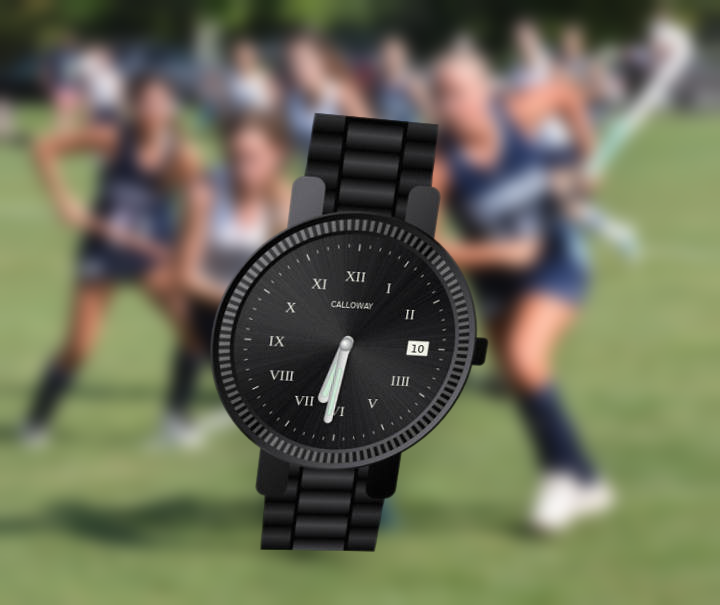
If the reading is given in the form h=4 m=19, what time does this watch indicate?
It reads h=6 m=31
